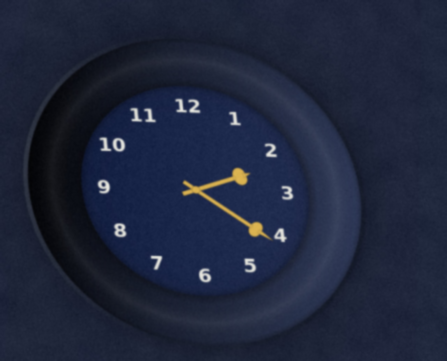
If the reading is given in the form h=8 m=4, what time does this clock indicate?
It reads h=2 m=21
